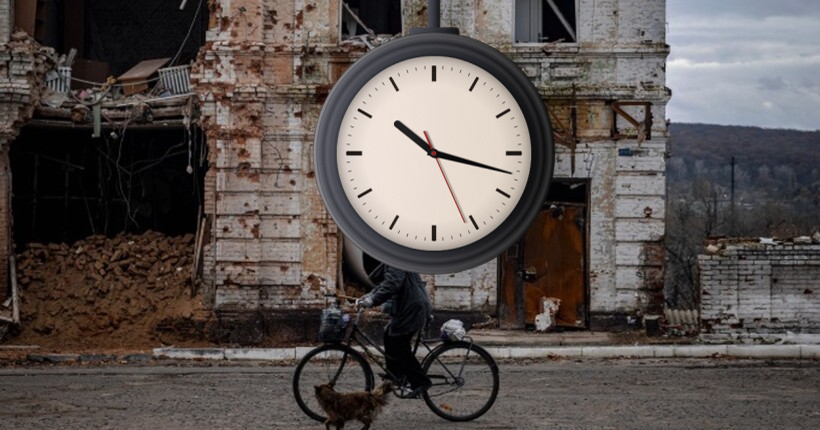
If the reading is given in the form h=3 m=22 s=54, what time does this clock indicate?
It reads h=10 m=17 s=26
